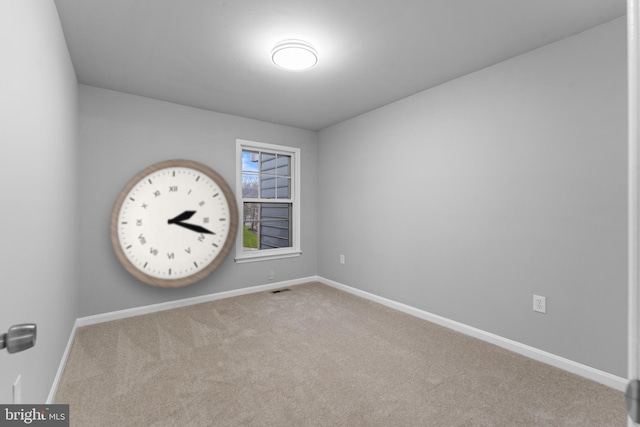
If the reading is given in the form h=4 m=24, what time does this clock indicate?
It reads h=2 m=18
